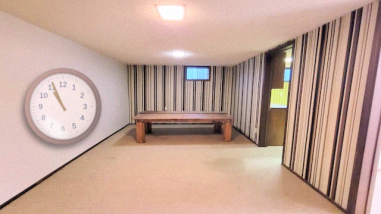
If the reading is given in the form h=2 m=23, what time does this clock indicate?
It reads h=10 m=56
